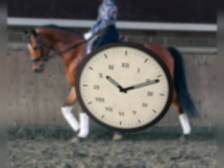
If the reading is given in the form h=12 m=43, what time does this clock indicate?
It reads h=10 m=11
